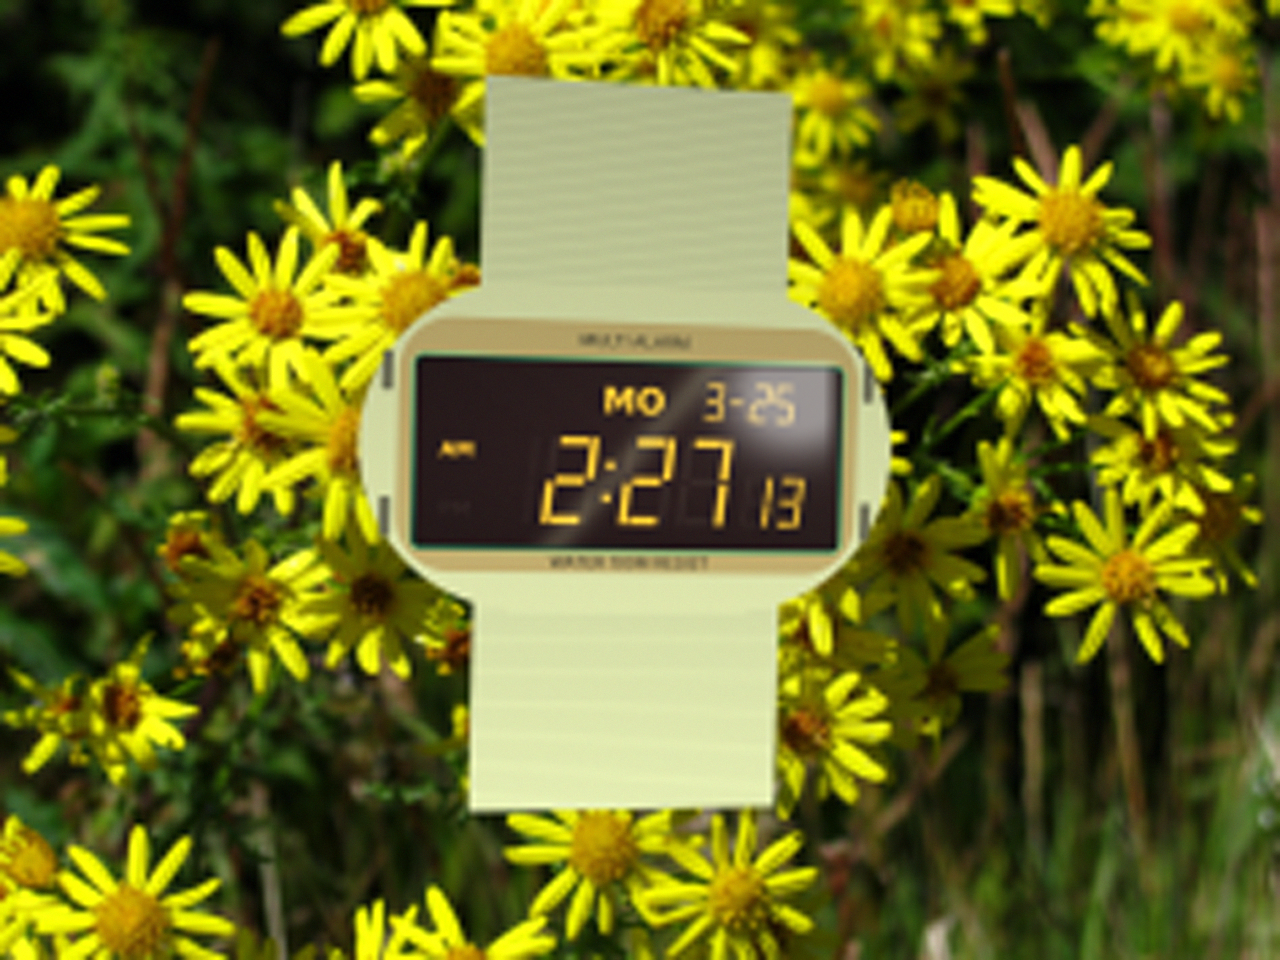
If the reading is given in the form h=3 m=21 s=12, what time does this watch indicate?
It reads h=2 m=27 s=13
